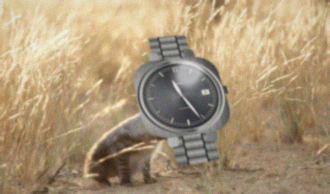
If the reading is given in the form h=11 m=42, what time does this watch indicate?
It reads h=11 m=26
